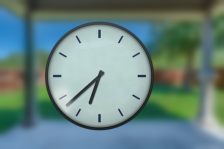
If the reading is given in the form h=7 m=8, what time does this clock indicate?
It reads h=6 m=38
